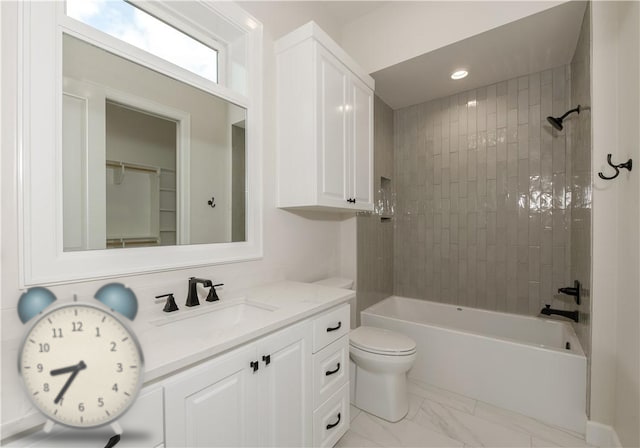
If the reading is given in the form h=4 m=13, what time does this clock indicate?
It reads h=8 m=36
